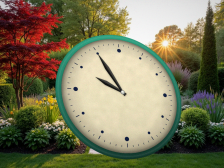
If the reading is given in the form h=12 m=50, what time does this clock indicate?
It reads h=9 m=55
